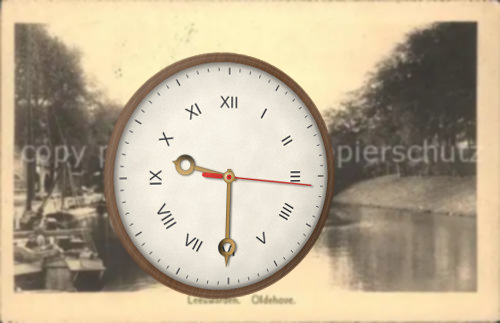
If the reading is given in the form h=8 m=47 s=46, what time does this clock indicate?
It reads h=9 m=30 s=16
